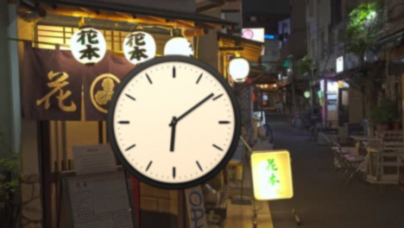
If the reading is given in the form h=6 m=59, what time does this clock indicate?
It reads h=6 m=9
